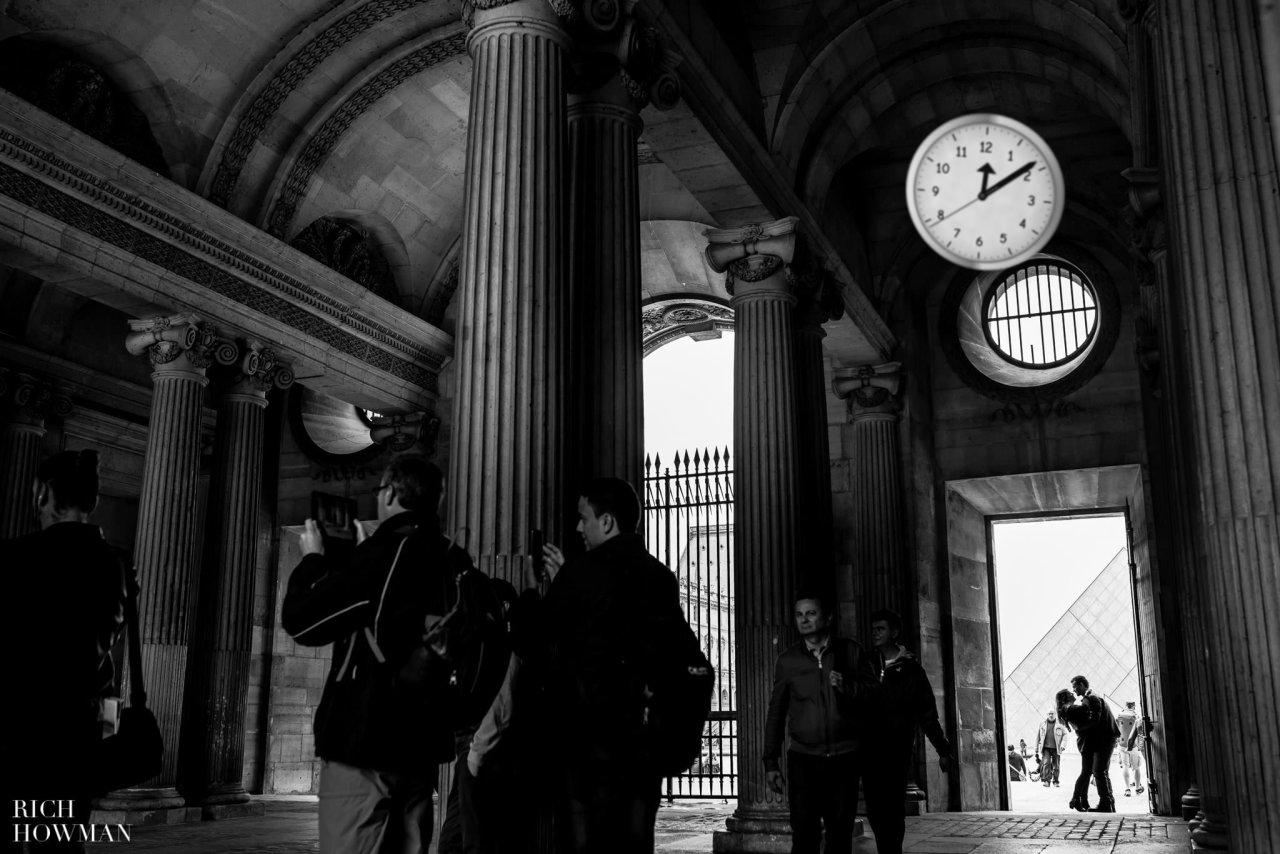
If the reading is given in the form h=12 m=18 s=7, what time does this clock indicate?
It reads h=12 m=8 s=39
